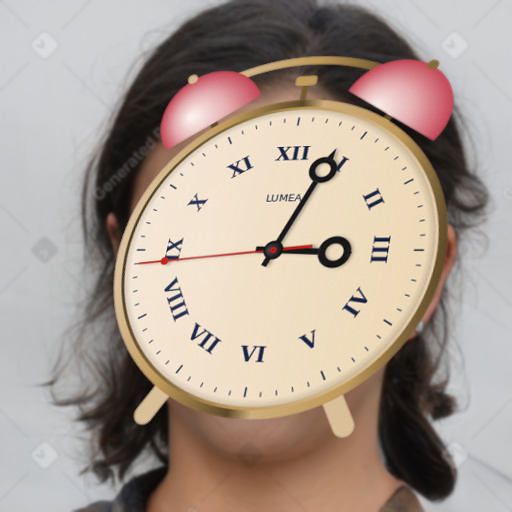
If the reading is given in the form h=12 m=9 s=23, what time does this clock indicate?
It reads h=3 m=3 s=44
